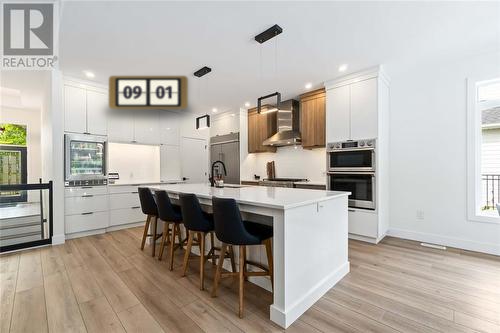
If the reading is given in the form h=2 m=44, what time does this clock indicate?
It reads h=9 m=1
